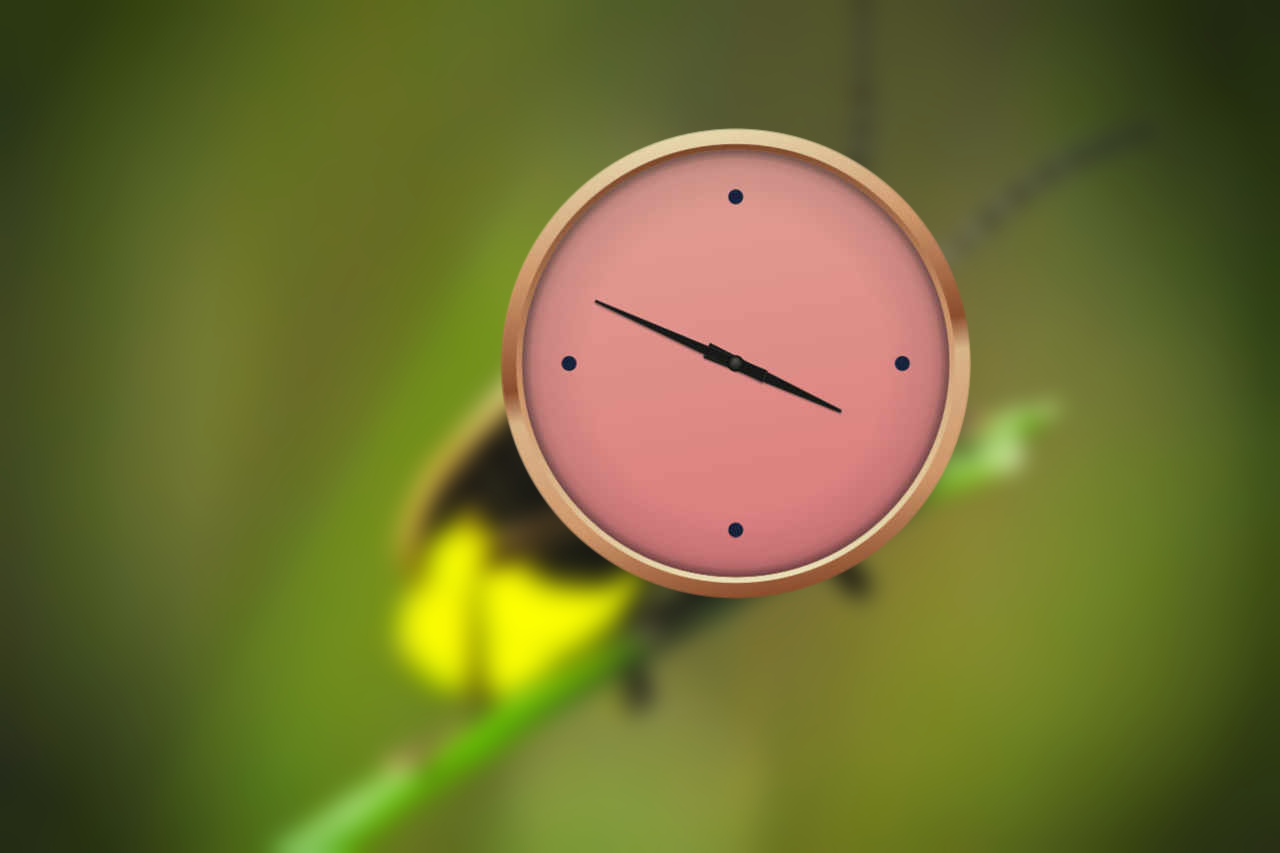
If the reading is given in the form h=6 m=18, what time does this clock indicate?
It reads h=3 m=49
